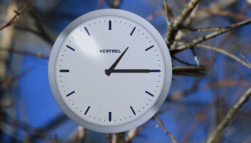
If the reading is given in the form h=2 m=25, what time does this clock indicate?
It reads h=1 m=15
